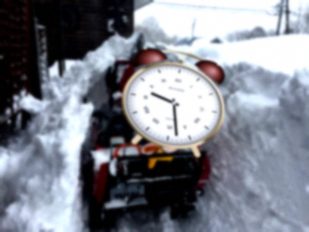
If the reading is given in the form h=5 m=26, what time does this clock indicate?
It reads h=9 m=28
